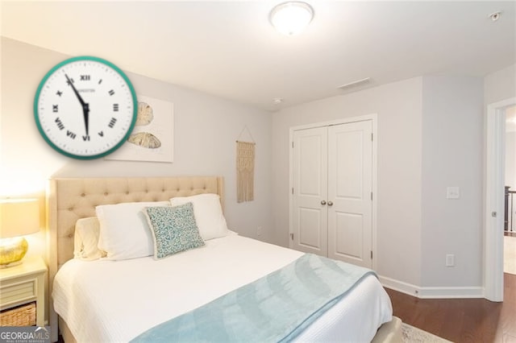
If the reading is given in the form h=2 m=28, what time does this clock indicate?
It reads h=5 m=55
